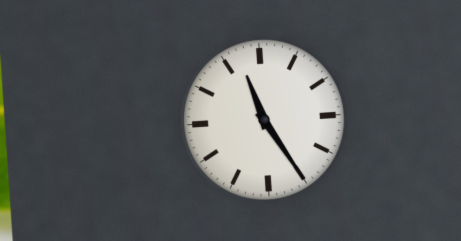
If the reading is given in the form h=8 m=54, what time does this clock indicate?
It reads h=11 m=25
